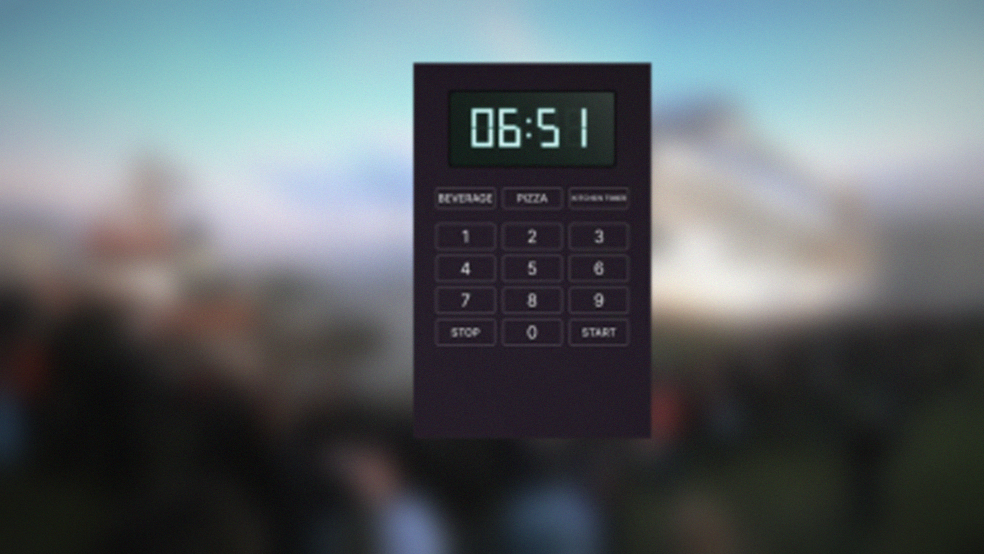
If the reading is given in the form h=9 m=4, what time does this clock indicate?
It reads h=6 m=51
